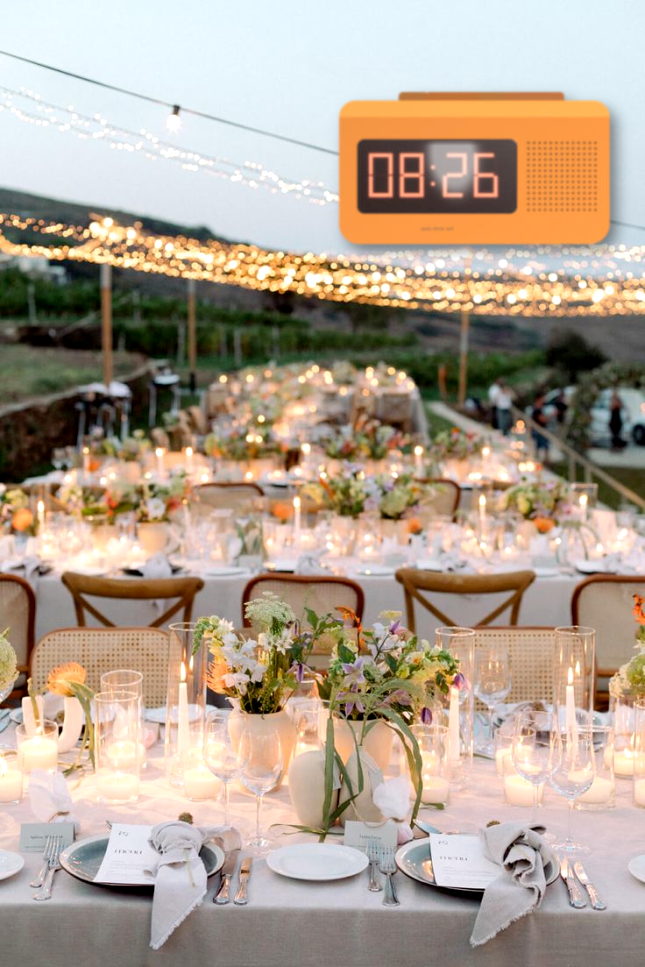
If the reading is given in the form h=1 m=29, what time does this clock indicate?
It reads h=8 m=26
